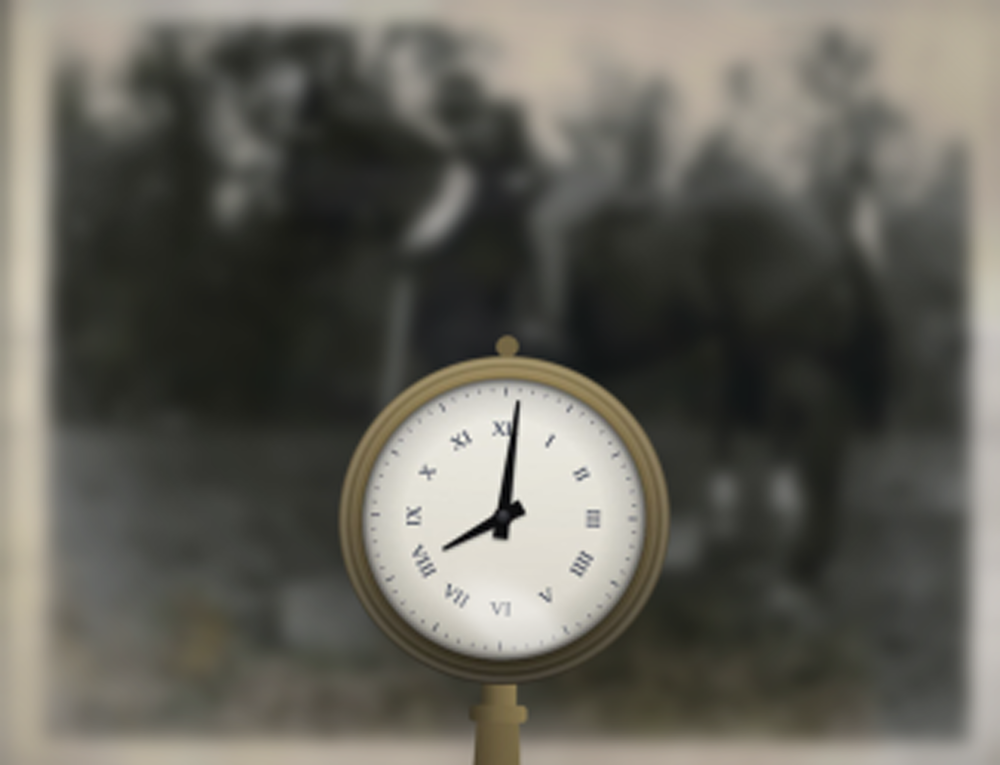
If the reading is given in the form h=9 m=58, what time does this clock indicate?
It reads h=8 m=1
